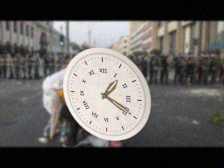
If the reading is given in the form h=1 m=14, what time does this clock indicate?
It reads h=1 m=20
